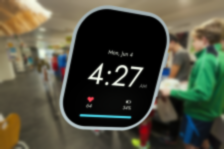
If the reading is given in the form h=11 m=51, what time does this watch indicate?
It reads h=4 m=27
